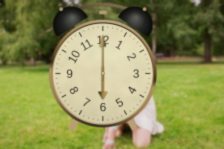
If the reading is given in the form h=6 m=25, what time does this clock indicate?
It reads h=6 m=0
